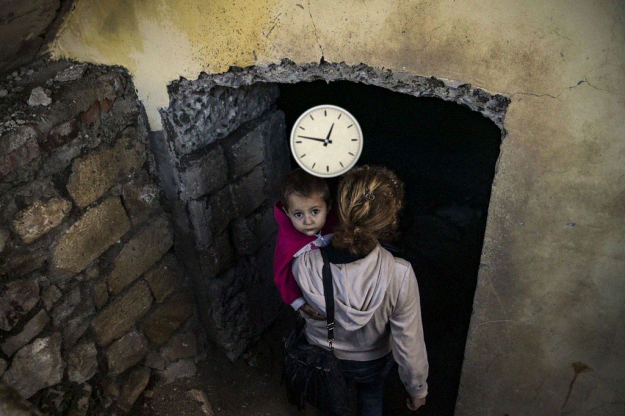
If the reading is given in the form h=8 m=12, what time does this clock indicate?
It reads h=12 m=47
